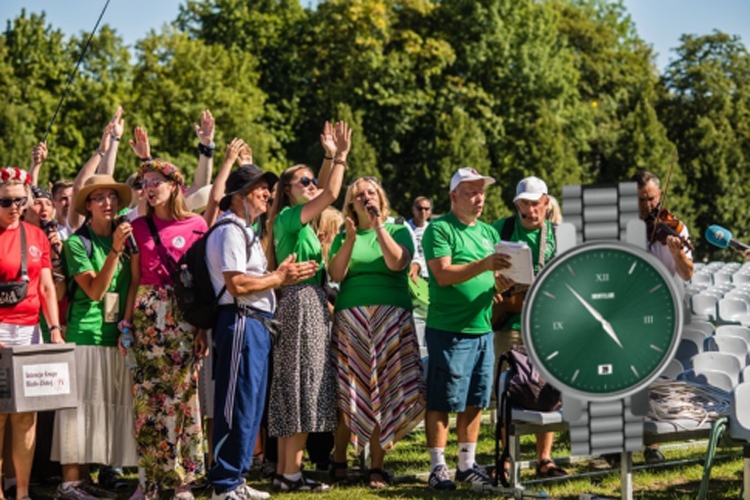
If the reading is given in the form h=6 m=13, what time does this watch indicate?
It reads h=4 m=53
